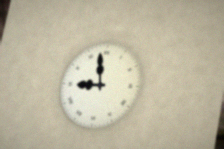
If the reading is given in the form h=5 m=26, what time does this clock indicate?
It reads h=8 m=58
